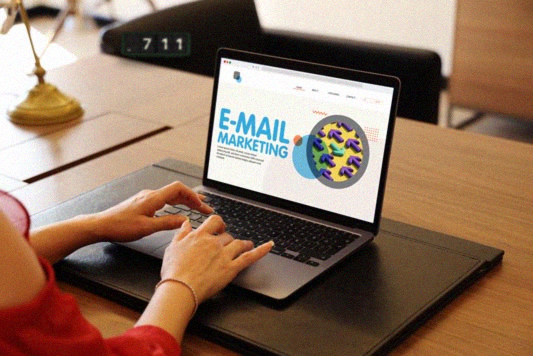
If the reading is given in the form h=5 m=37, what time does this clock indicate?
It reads h=7 m=11
